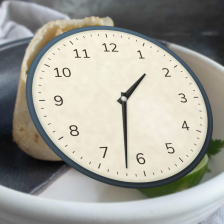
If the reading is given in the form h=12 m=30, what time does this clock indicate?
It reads h=1 m=32
